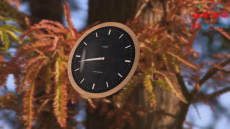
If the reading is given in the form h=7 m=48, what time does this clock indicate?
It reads h=8 m=43
